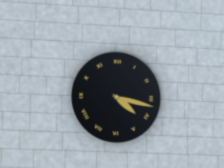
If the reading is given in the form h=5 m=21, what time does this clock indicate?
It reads h=4 m=17
